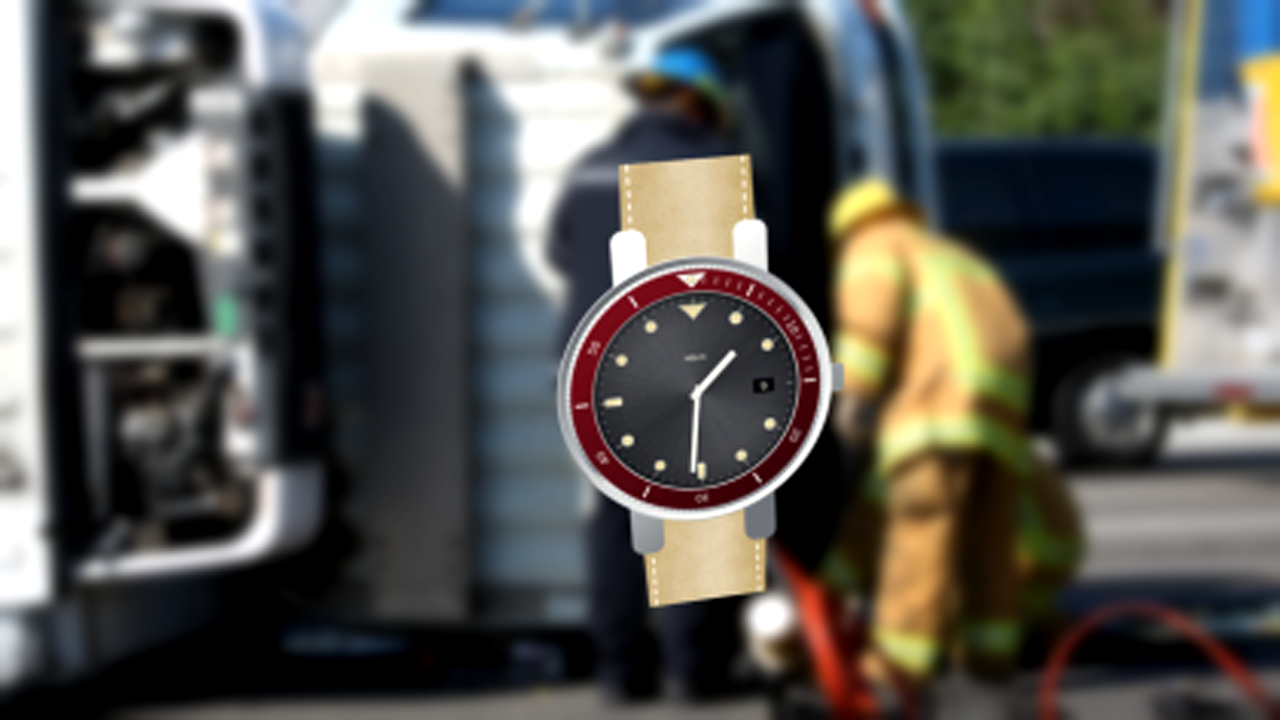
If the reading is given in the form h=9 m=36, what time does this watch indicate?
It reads h=1 m=31
